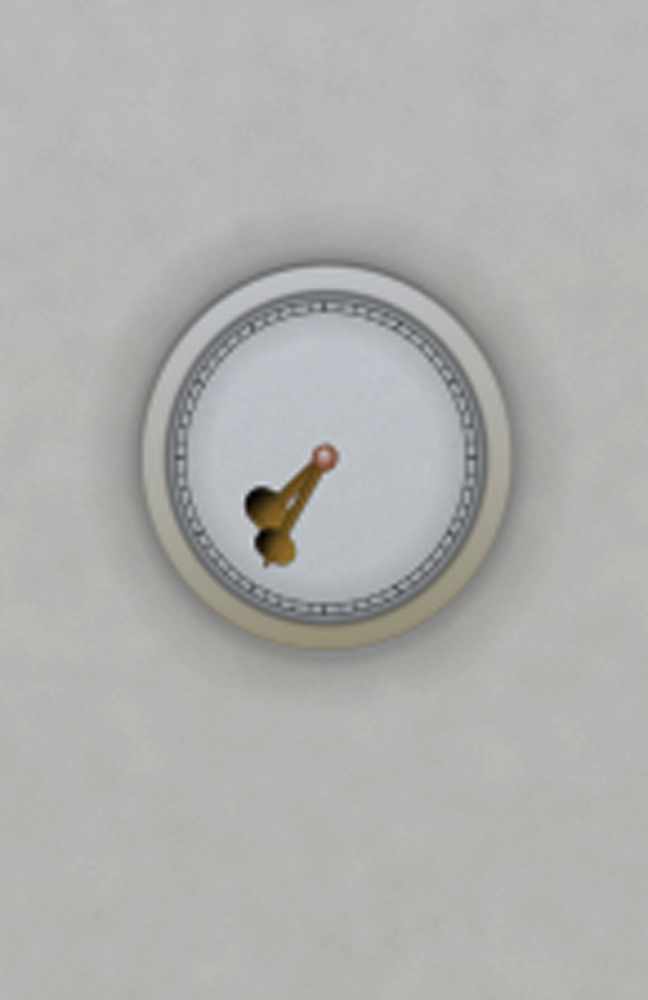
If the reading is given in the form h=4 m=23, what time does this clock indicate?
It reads h=7 m=35
